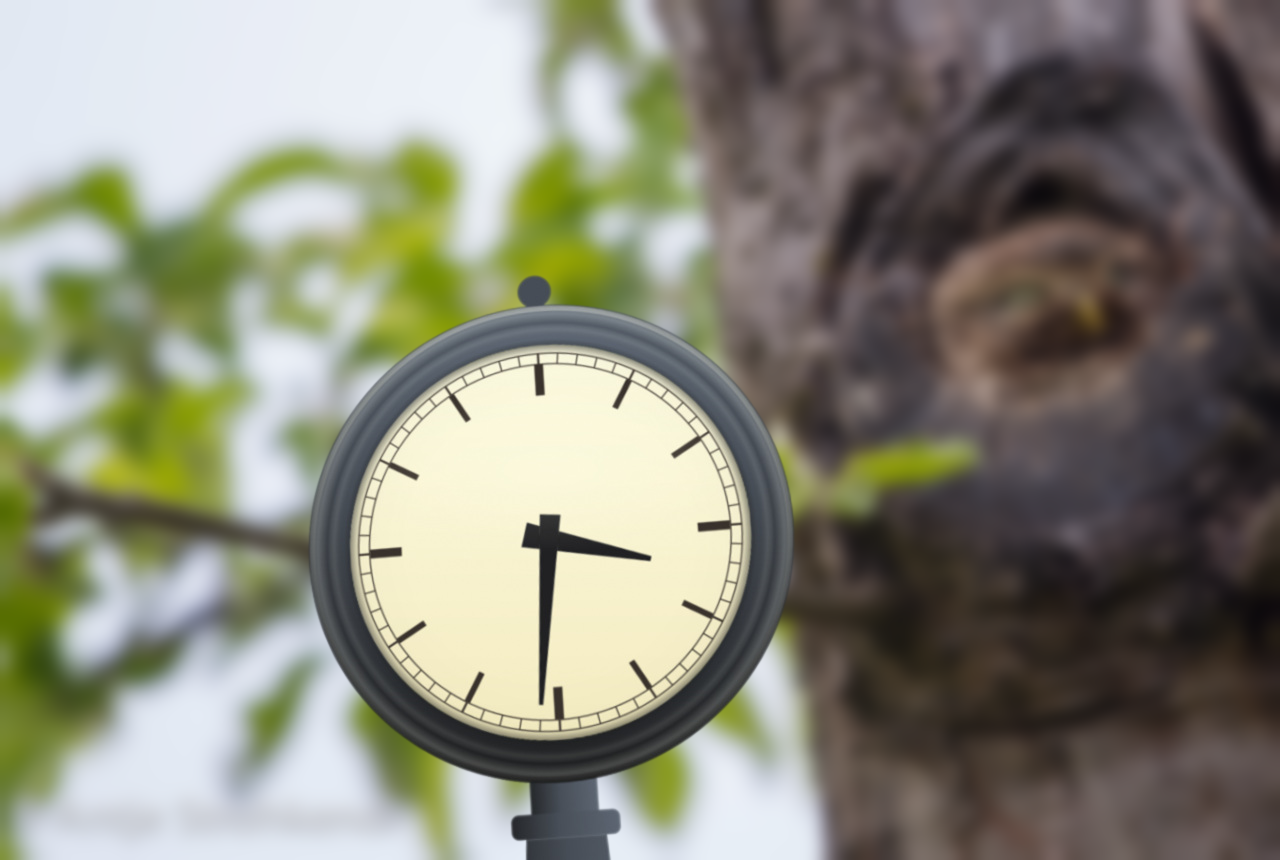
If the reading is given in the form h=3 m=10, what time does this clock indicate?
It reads h=3 m=31
